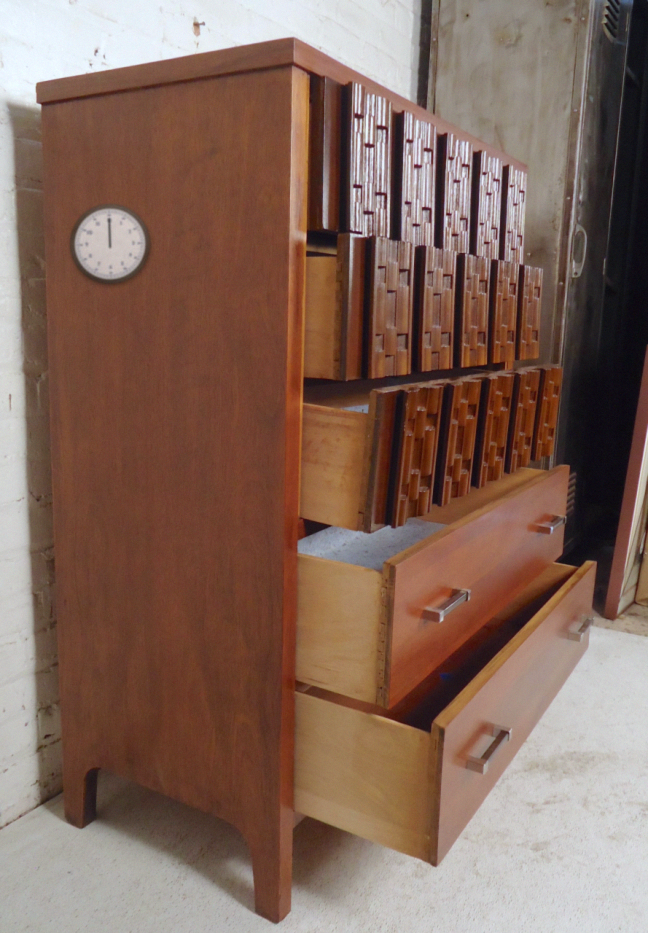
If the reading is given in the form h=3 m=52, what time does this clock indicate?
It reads h=12 m=0
